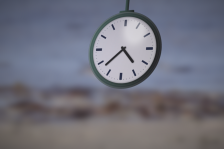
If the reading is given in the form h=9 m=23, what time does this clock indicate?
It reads h=4 m=38
